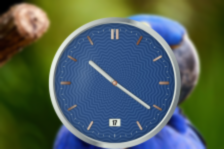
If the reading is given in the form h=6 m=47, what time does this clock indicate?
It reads h=10 m=21
